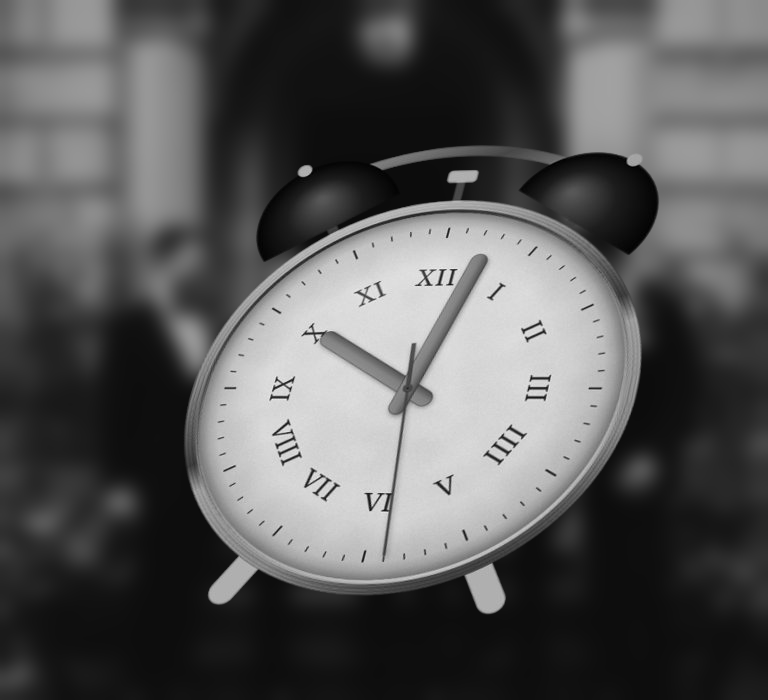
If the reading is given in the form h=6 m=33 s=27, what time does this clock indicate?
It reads h=10 m=2 s=29
